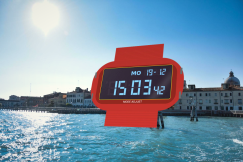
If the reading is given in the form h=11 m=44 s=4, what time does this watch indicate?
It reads h=15 m=3 s=42
